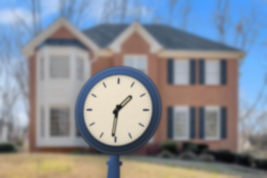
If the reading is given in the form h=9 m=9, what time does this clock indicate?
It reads h=1 m=31
